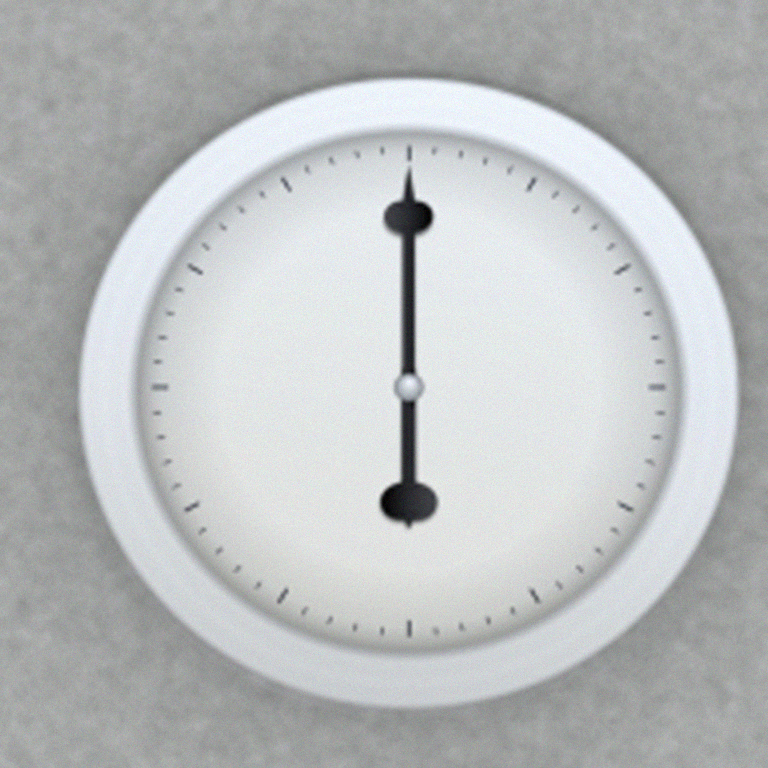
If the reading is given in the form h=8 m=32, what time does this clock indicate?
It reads h=6 m=0
